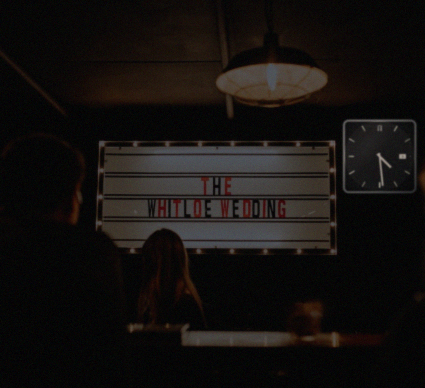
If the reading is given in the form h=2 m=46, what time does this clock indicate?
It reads h=4 m=29
